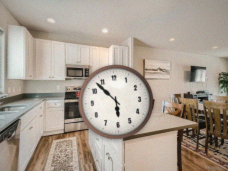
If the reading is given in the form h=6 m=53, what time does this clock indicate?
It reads h=5 m=53
